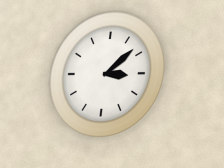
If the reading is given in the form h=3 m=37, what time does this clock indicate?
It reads h=3 m=8
